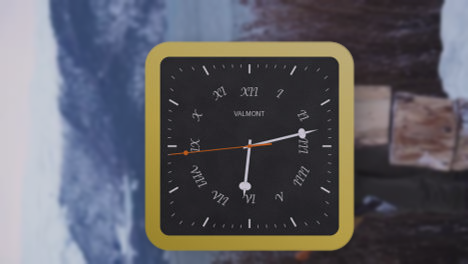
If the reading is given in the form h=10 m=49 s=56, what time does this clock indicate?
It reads h=6 m=12 s=44
